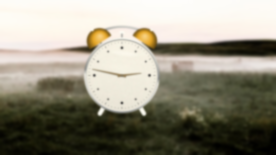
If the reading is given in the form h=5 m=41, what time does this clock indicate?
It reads h=2 m=47
